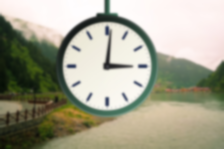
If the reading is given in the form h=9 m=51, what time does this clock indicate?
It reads h=3 m=1
